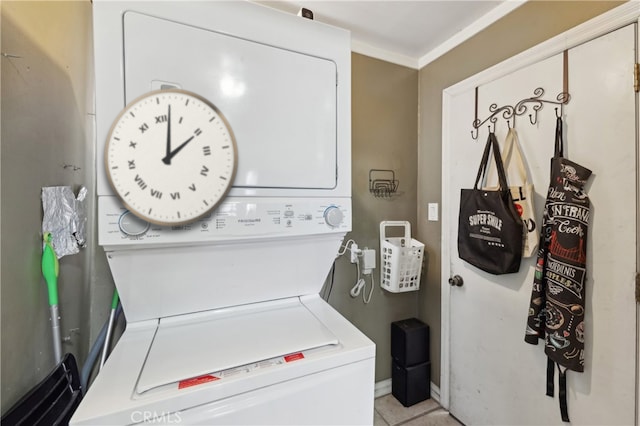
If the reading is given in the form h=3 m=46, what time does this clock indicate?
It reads h=2 m=2
